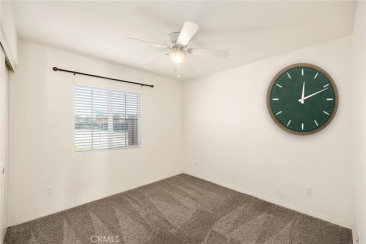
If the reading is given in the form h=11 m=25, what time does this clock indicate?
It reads h=12 m=11
